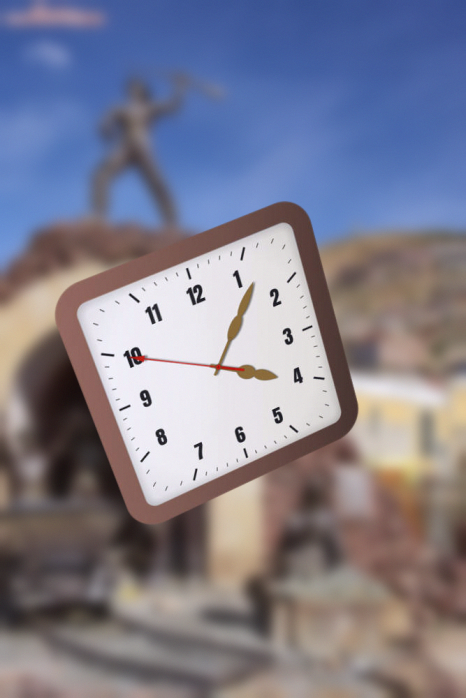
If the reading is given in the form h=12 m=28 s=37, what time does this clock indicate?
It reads h=4 m=6 s=50
